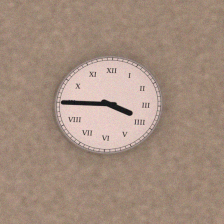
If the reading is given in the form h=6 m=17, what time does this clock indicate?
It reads h=3 m=45
